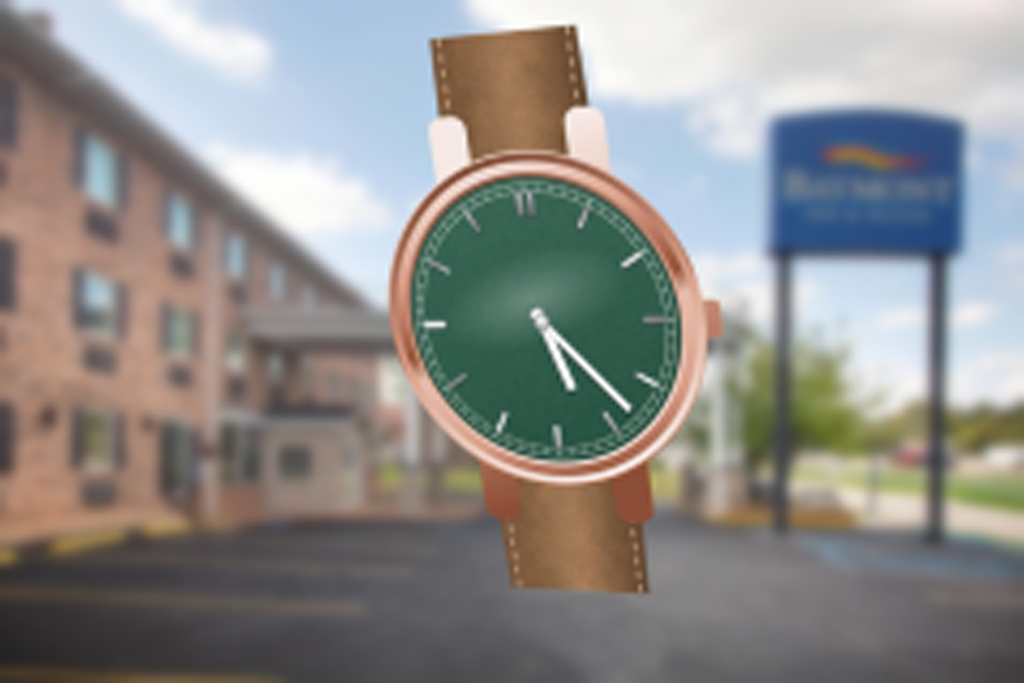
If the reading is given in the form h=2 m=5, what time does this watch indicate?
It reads h=5 m=23
